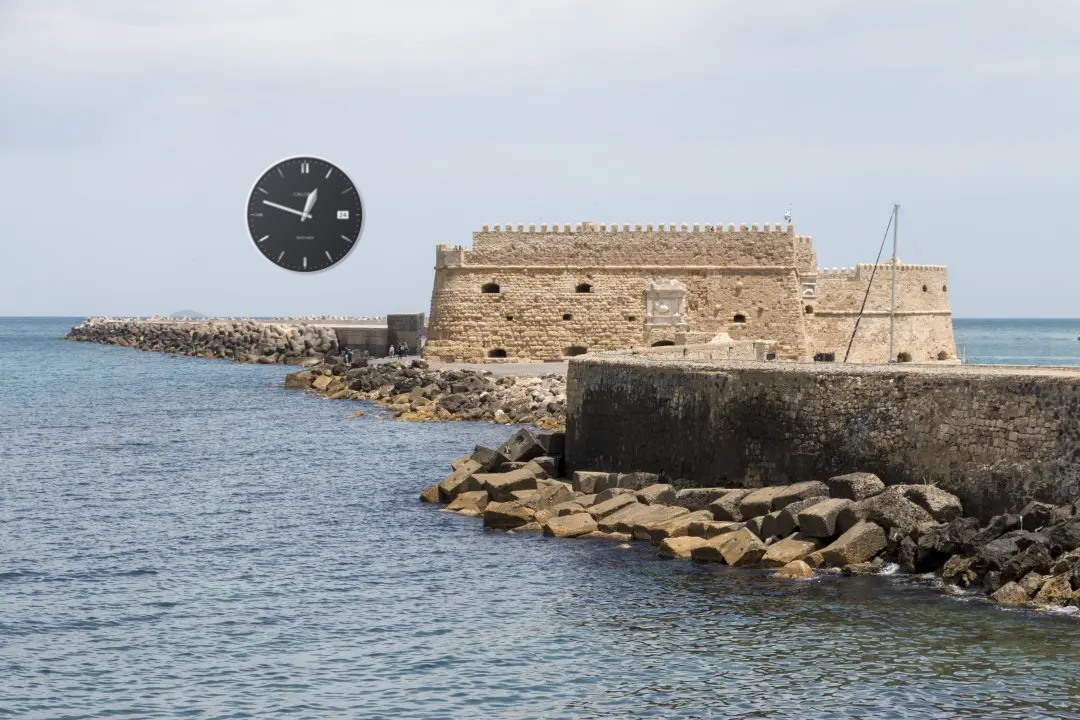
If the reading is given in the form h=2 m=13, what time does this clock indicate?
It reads h=12 m=48
